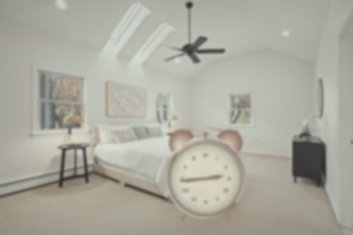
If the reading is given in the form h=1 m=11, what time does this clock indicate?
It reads h=2 m=44
